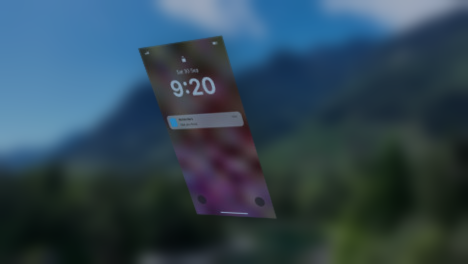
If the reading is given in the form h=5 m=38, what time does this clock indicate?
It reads h=9 m=20
